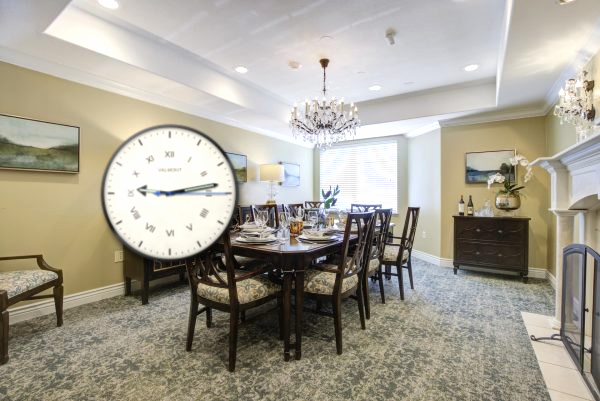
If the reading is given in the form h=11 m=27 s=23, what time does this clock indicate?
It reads h=9 m=13 s=15
